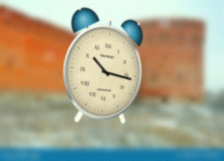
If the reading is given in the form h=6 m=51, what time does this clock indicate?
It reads h=10 m=16
